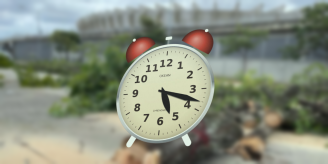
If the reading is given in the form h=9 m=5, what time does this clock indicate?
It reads h=5 m=18
